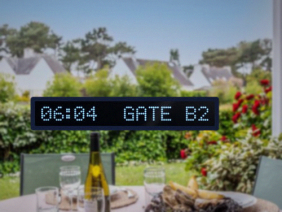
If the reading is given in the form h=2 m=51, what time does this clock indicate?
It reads h=6 m=4
